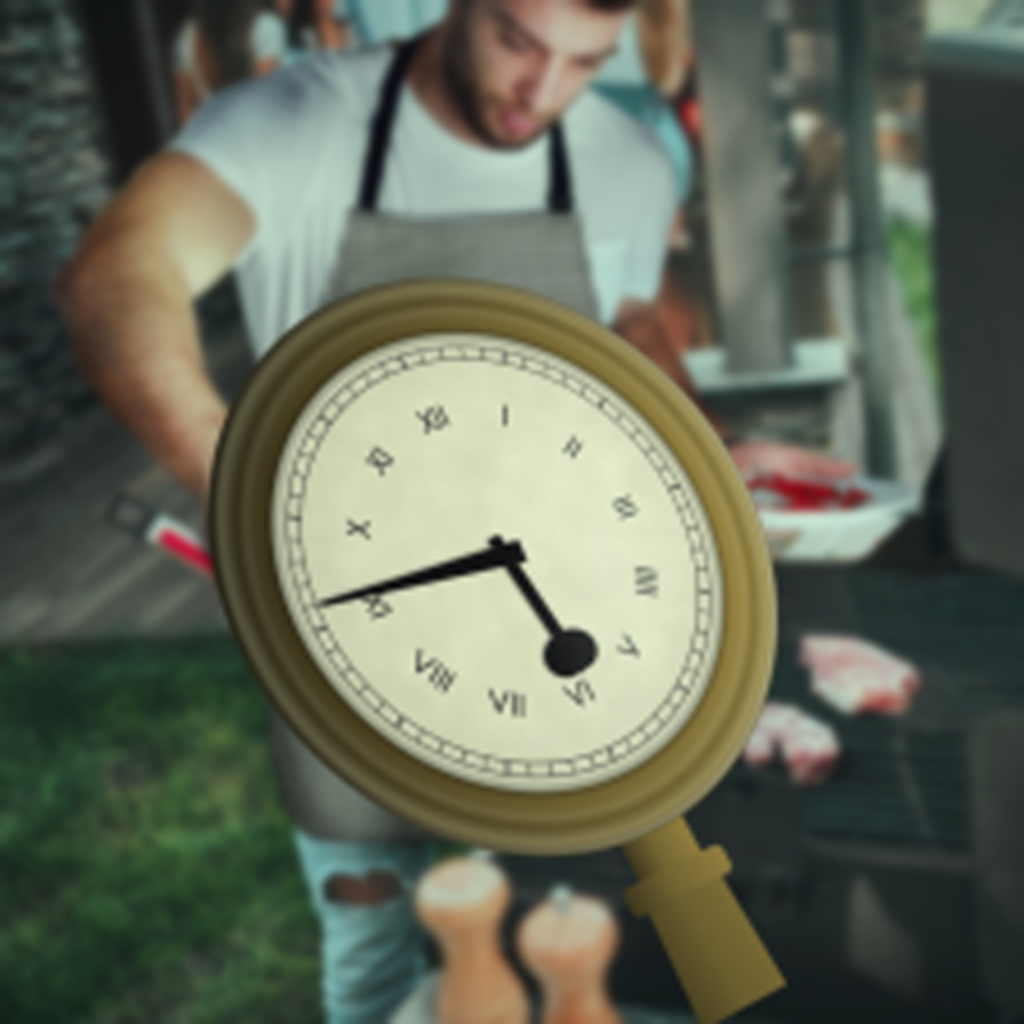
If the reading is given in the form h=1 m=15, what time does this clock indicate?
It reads h=5 m=46
